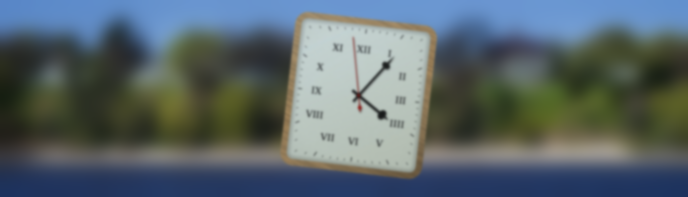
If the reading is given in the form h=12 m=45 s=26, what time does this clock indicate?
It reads h=4 m=5 s=58
